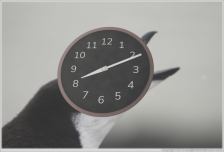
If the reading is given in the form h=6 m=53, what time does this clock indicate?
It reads h=8 m=11
